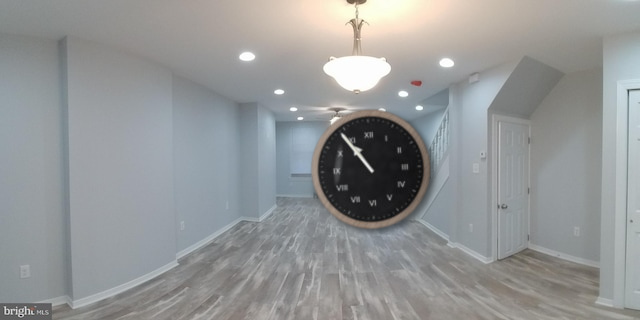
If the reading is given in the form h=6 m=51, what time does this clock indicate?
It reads h=10 m=54
